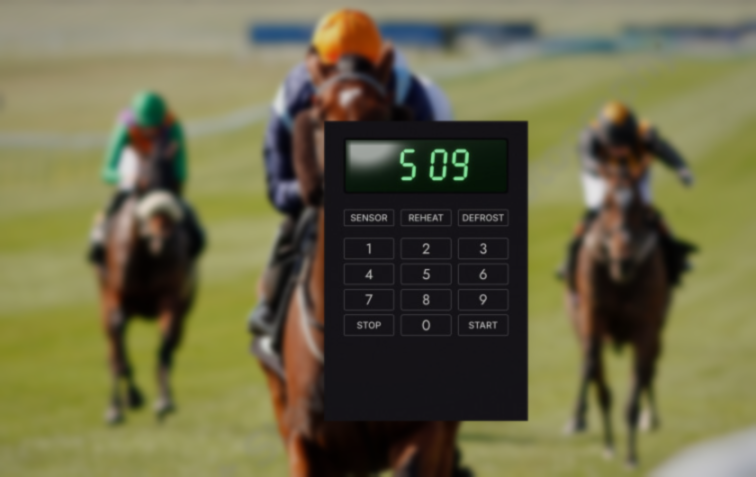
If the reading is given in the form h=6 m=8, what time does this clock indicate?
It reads h=5 m=9
